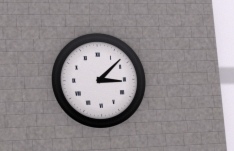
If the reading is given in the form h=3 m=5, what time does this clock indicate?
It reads h=3 m=8
